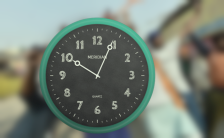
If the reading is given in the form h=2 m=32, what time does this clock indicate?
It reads h=10 m=4
